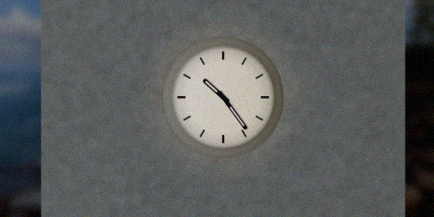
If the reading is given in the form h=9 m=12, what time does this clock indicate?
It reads h=10 m=24
